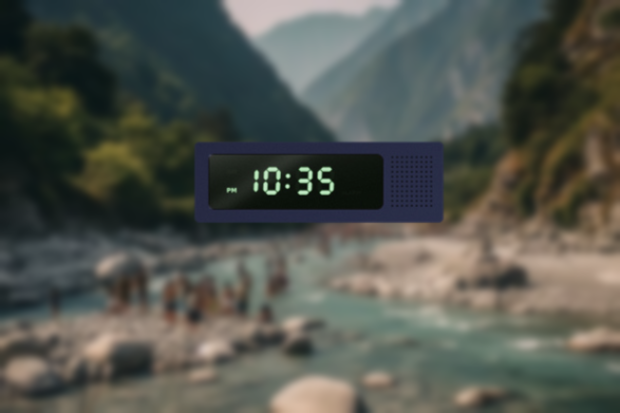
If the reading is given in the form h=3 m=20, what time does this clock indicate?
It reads h=10 m=35
